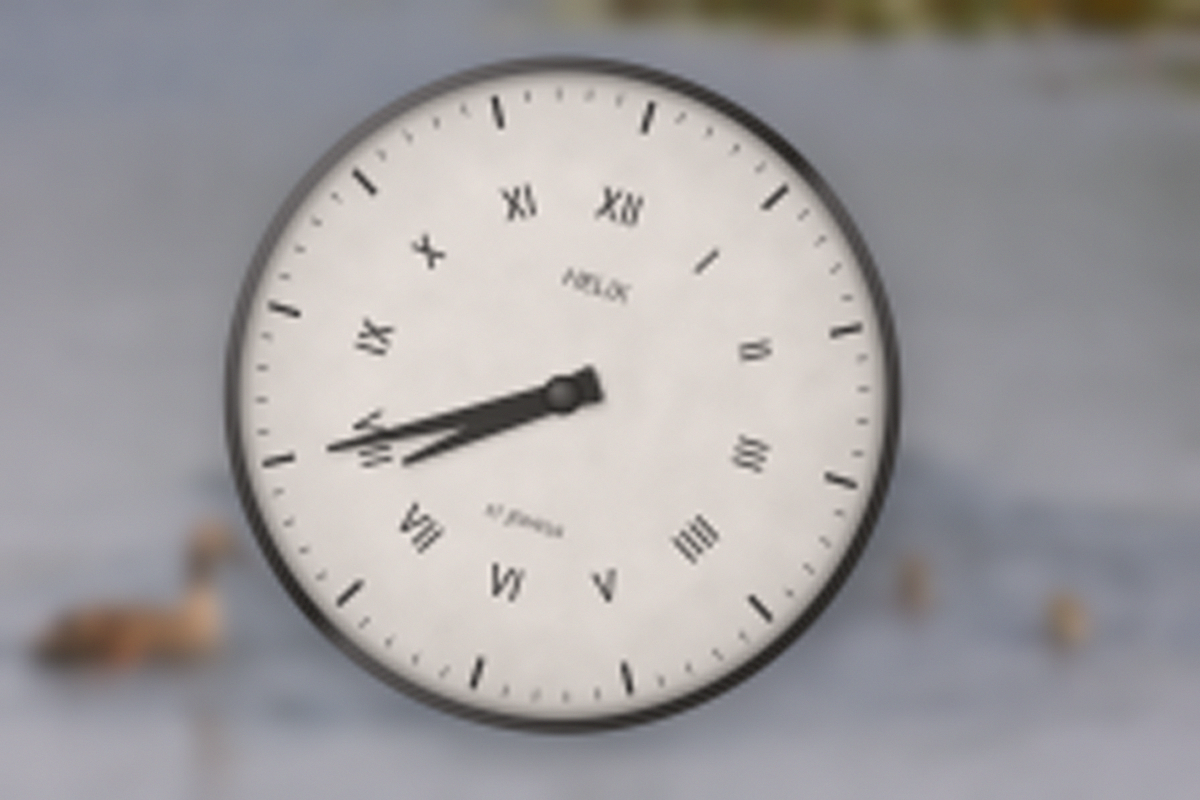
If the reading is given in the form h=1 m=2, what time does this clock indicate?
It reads h=7 m=40
